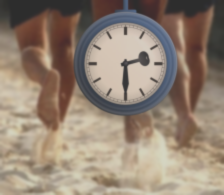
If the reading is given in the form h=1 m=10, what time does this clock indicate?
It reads h=2 m=30
